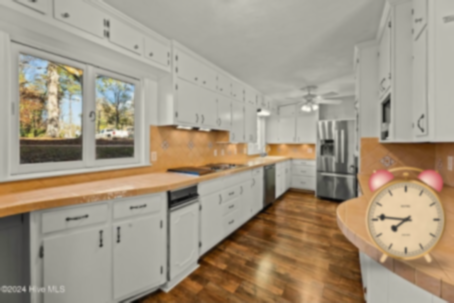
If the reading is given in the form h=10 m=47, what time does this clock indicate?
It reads h=7 m=46
